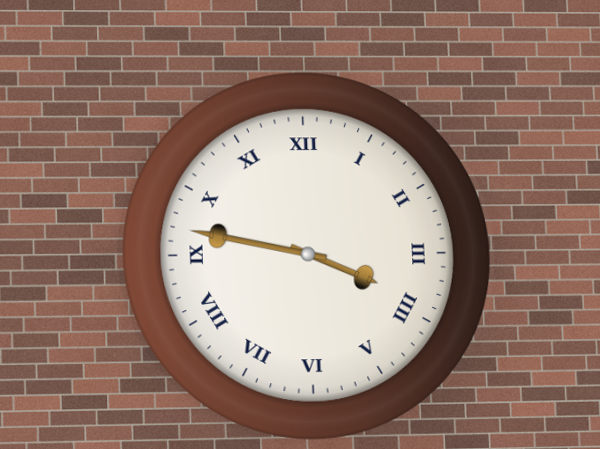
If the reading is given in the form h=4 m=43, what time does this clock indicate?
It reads h=3 m=47
